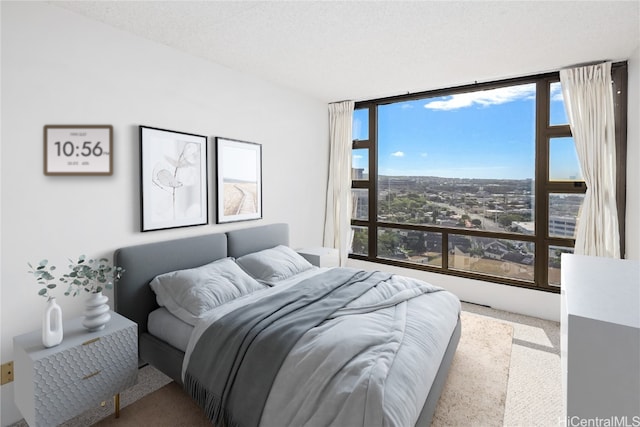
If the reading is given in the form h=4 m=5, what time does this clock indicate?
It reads h=10 m=56
